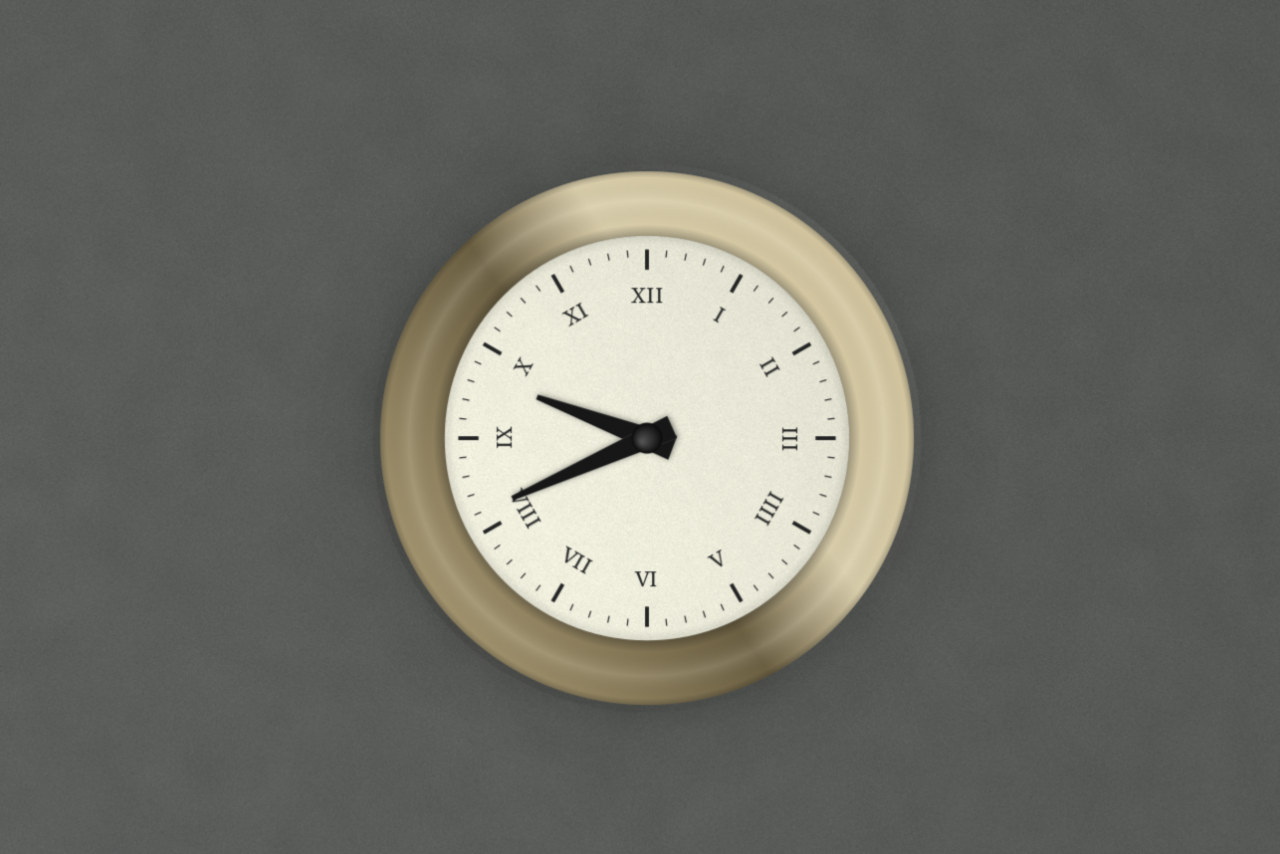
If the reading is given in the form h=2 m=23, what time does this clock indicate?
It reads h=9 m=41
